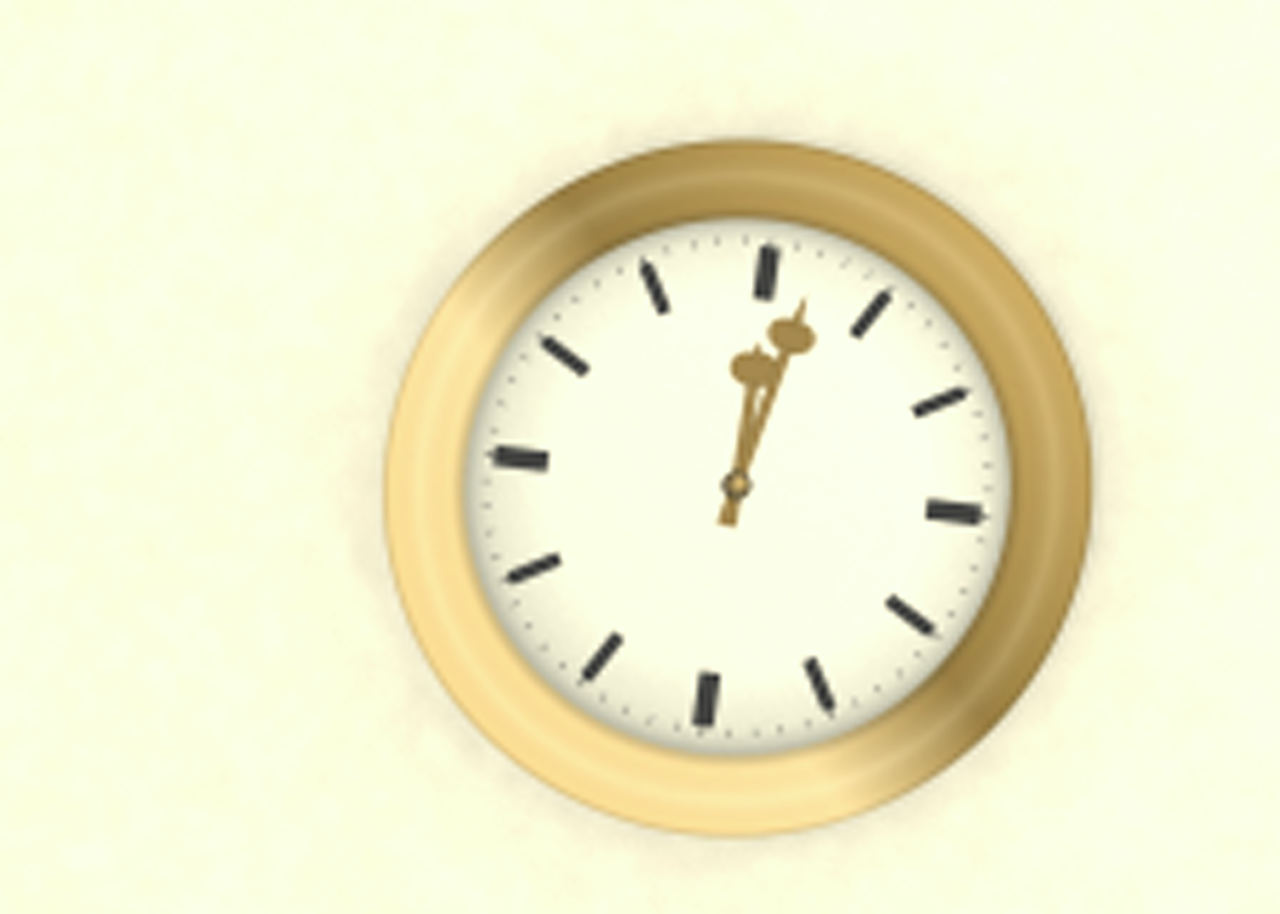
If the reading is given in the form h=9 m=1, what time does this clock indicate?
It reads h=12 m=2
